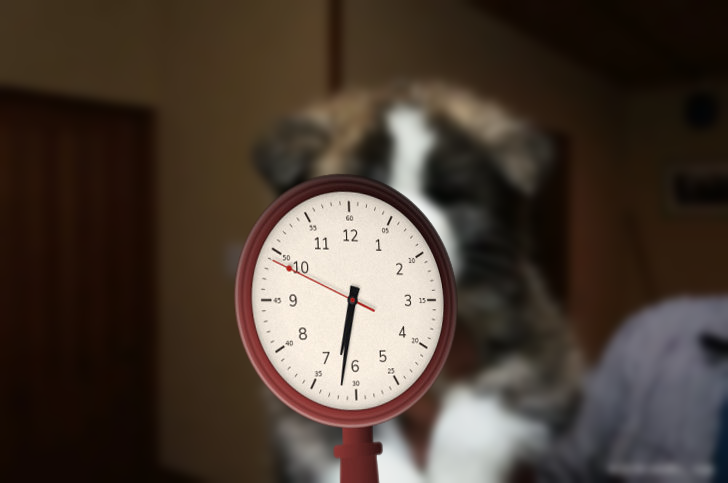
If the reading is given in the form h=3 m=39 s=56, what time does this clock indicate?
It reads h=6 m=31 s=49
